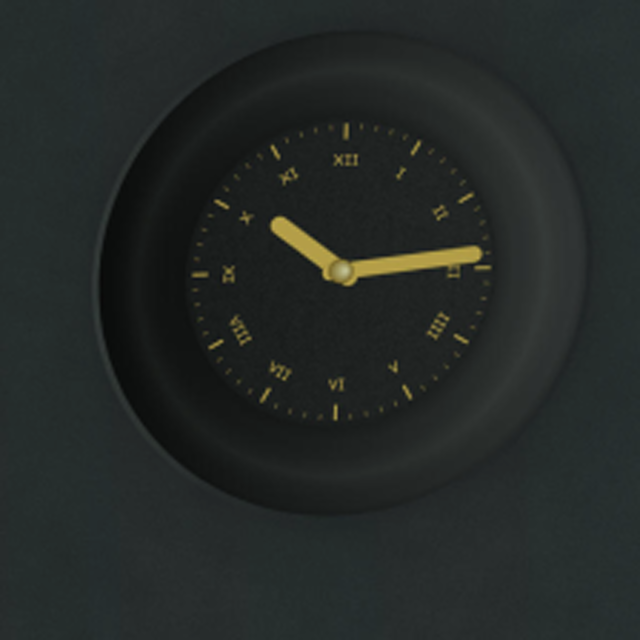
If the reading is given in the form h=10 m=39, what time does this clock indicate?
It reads h=10 m=14
